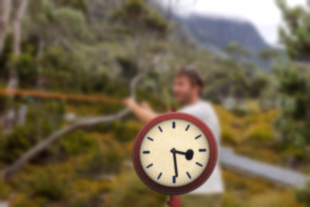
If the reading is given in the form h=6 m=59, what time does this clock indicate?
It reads h=3 m=29
